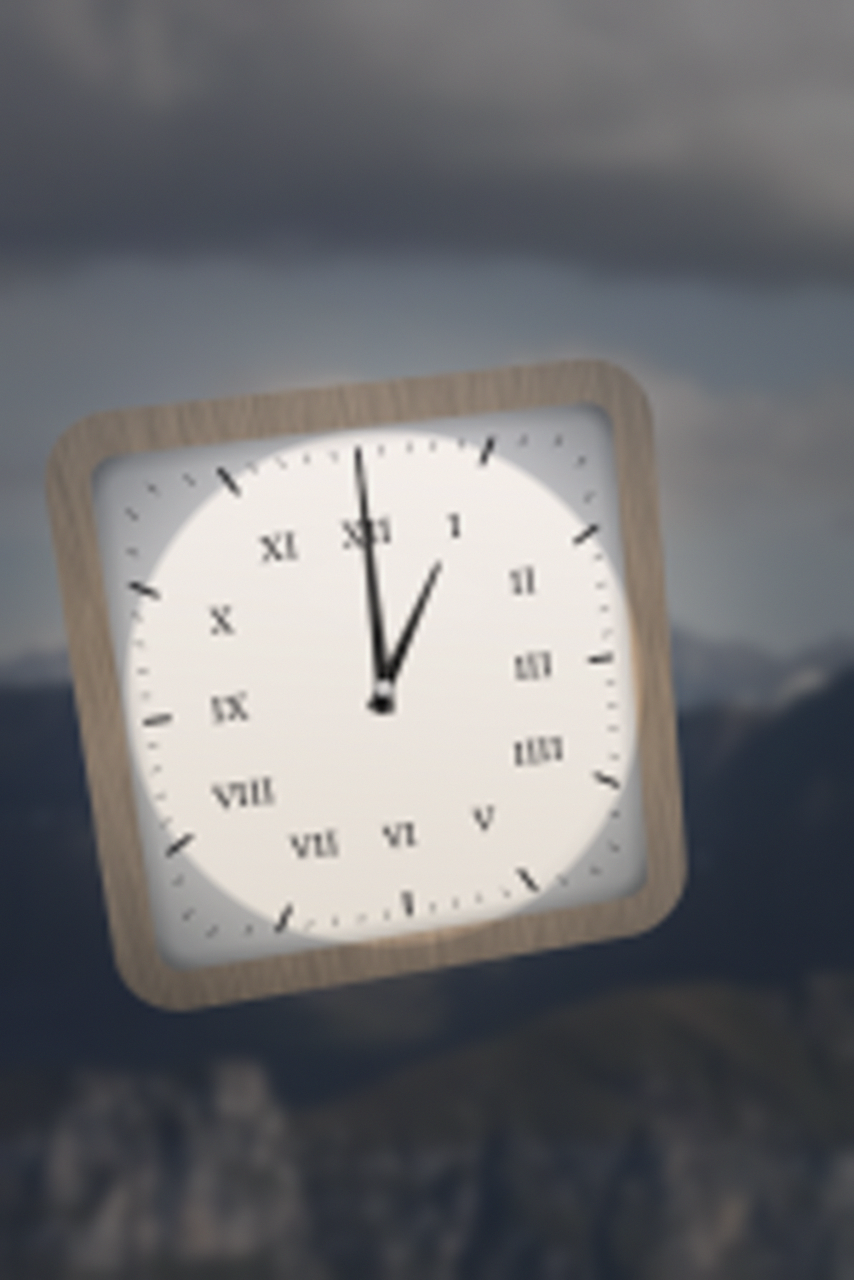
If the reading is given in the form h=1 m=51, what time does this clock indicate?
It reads h=1 m=0
